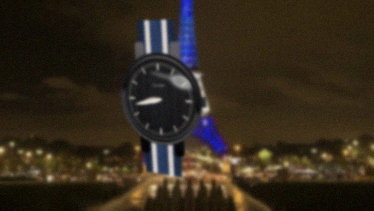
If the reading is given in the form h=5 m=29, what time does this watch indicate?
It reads h=8 m=43
